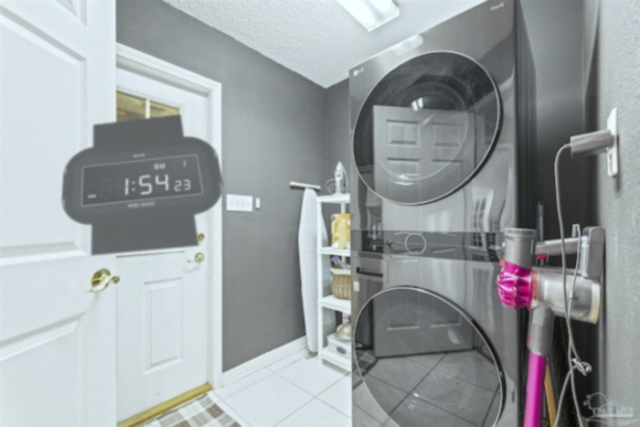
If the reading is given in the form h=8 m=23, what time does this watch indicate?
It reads h=1 m=54
